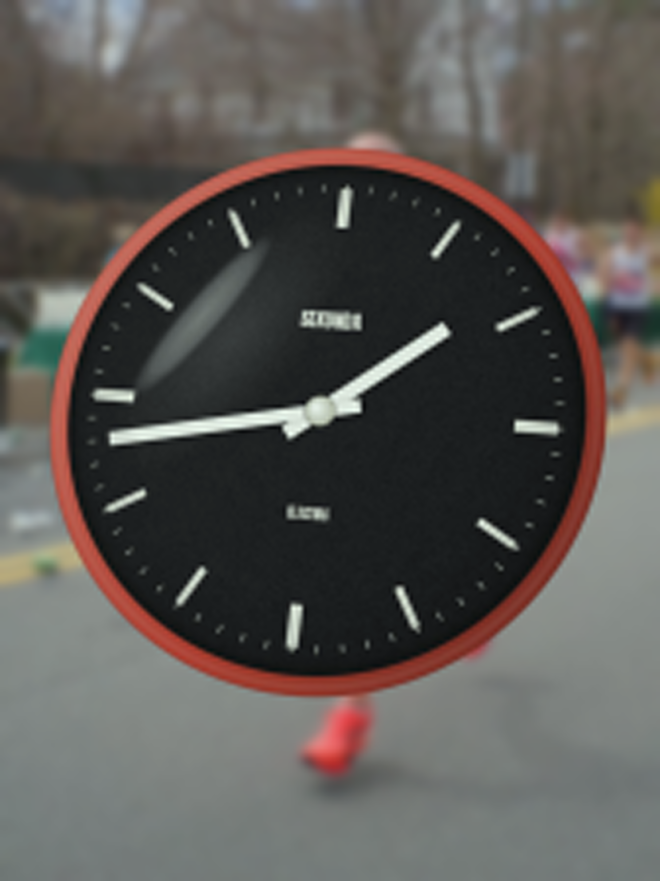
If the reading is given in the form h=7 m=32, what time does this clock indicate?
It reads h=1 m=43
